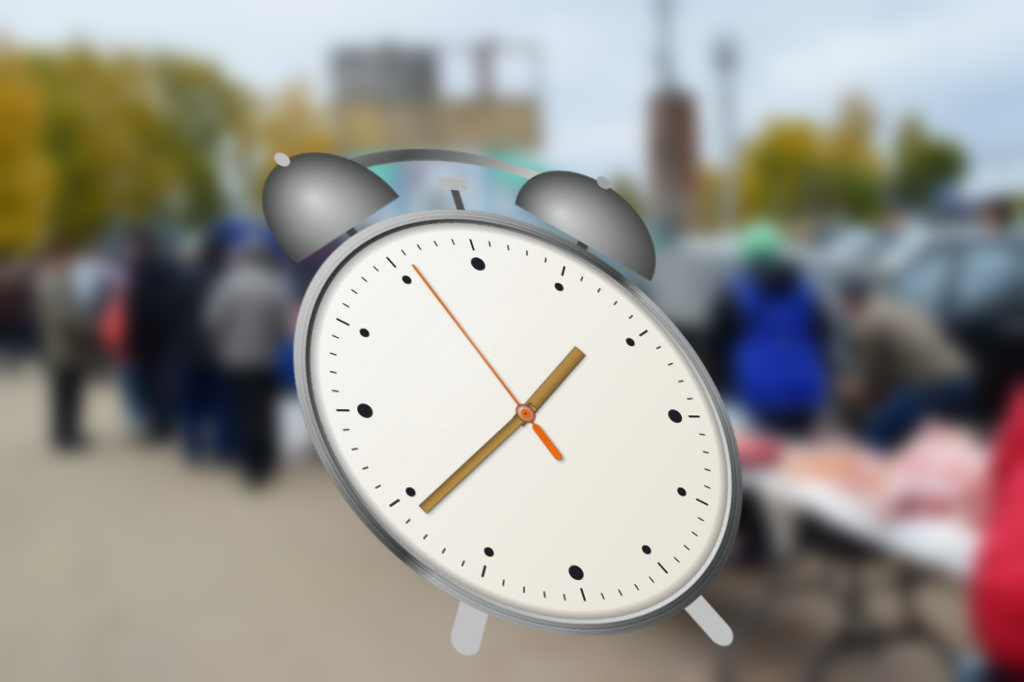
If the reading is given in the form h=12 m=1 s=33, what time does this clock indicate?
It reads h=1 m=38 s=56
